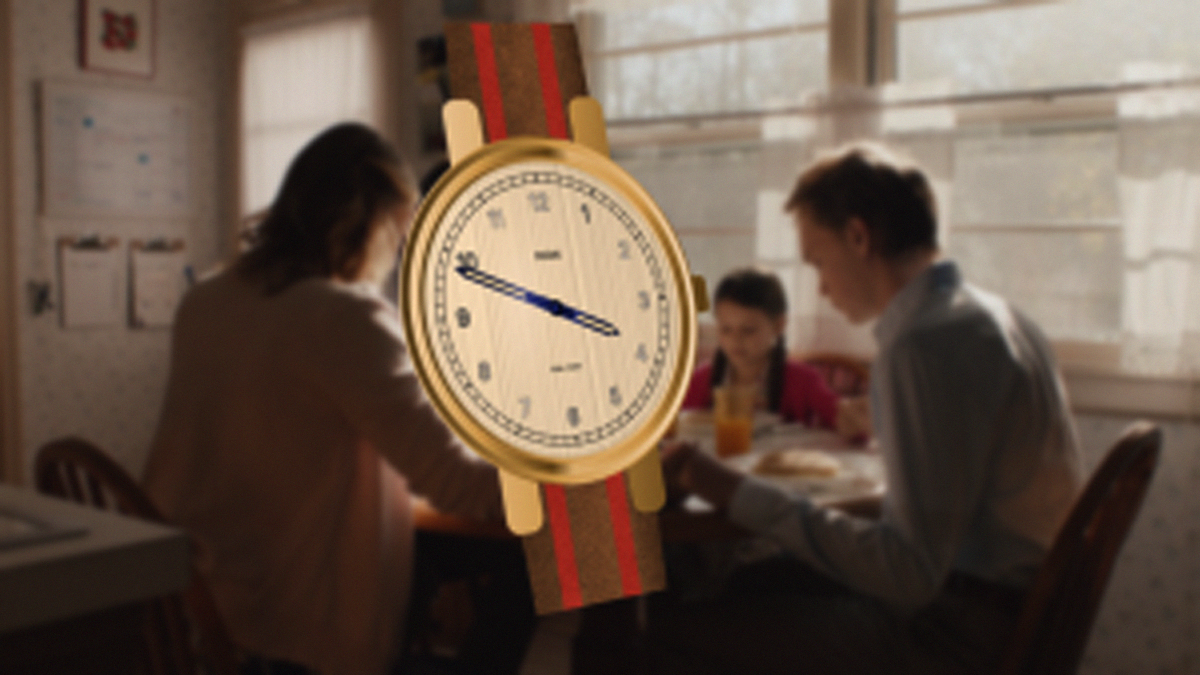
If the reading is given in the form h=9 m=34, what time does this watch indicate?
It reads h=3 m=49
